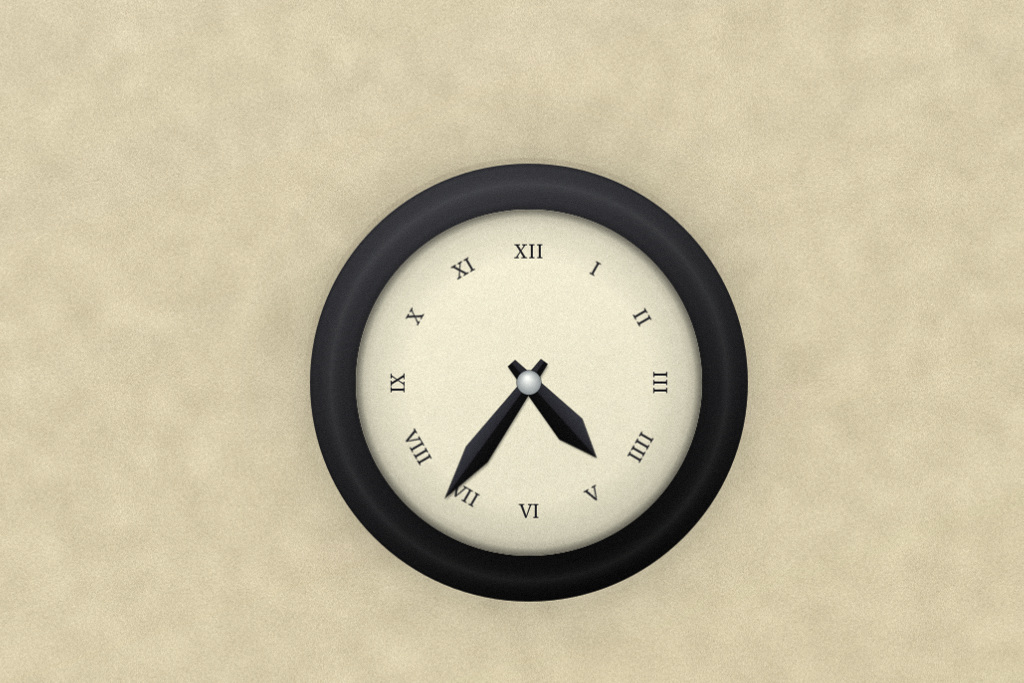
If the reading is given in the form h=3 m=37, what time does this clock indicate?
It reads h=4 m=36
